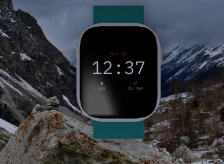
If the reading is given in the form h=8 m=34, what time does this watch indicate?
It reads h=12 m=37
